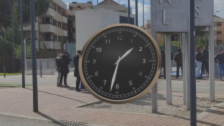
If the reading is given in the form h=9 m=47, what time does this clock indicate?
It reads h=1 m=32
